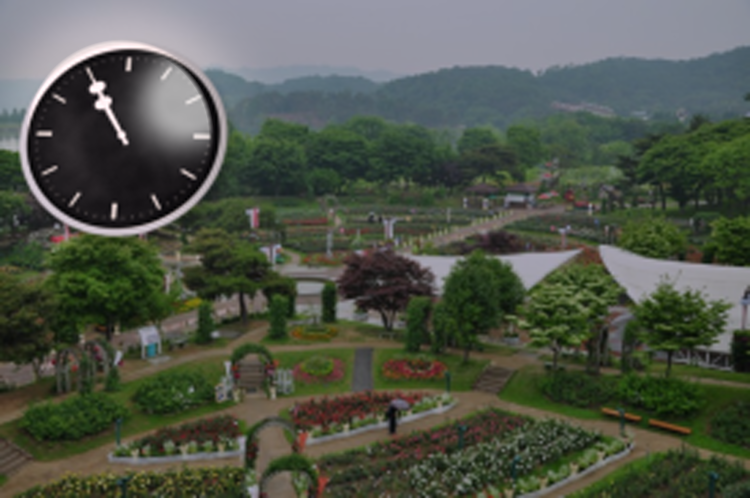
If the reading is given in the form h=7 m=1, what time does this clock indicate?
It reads h=10 m=55
